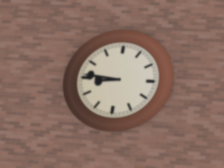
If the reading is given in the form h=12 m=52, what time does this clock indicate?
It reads h=8 m=46
